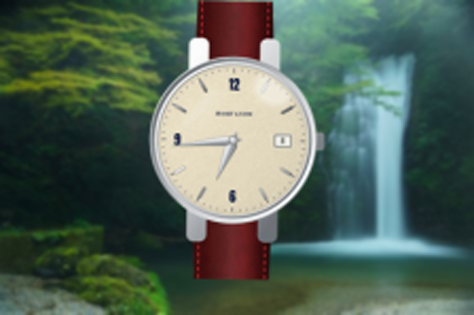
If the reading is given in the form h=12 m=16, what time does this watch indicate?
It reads h=6 m=44
